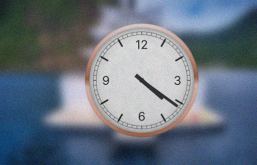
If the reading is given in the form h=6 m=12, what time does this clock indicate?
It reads h=4 m=21
